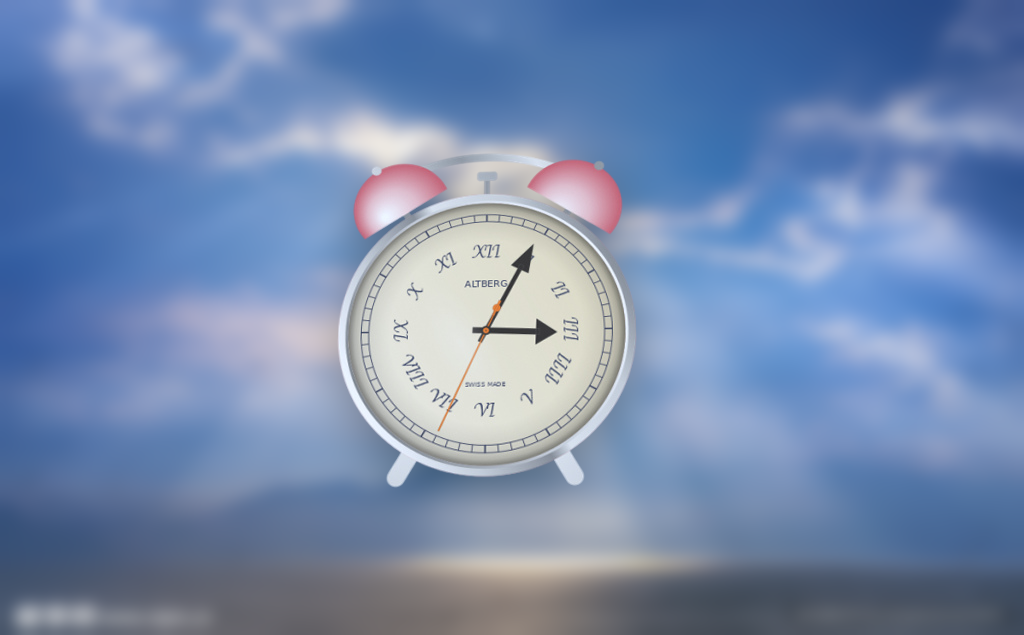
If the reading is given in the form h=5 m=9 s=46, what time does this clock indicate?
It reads h=3 m=4 s=34
